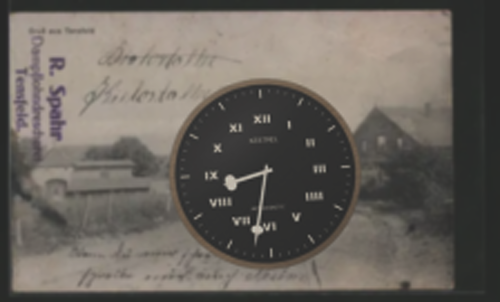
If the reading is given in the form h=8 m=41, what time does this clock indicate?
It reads h=8 m=32
